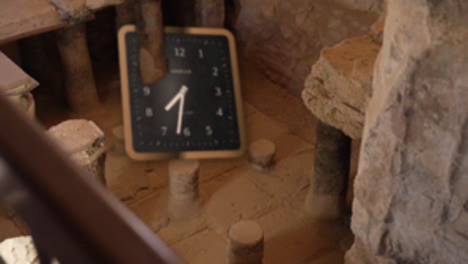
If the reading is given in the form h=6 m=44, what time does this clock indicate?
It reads h=7 m=32
